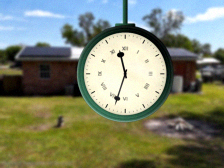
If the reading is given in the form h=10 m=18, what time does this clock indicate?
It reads h=11 m=33
